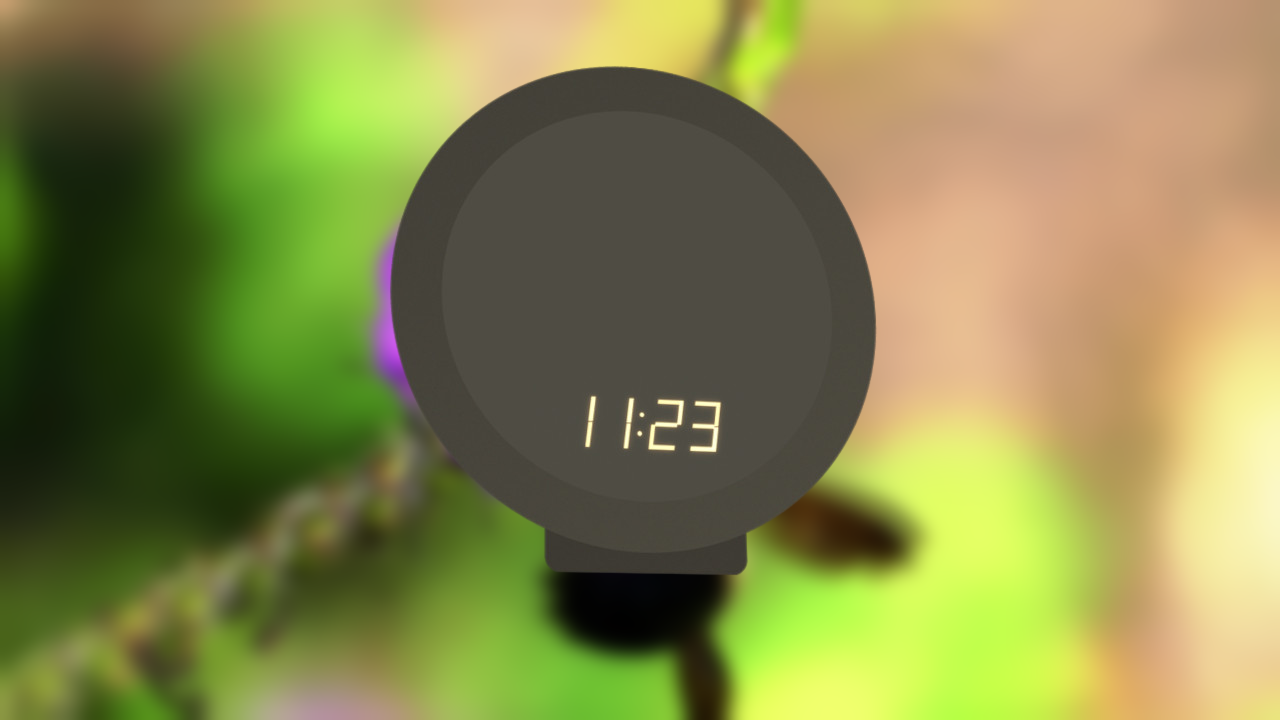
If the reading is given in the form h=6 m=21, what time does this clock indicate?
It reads h=11 m=23
